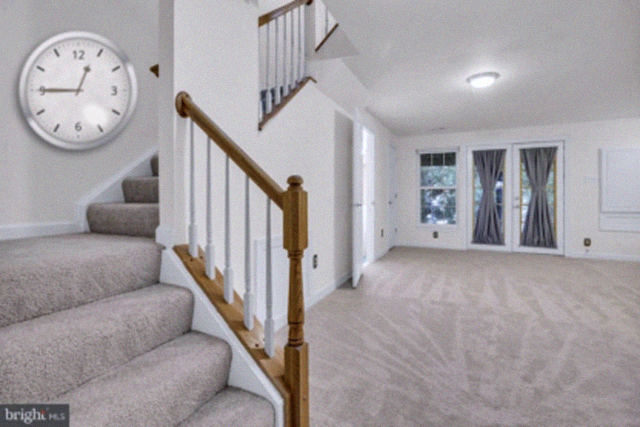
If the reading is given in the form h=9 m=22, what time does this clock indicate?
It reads h=12 m=45
